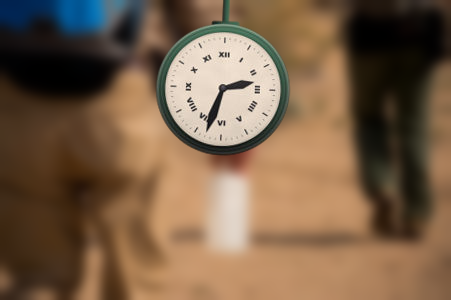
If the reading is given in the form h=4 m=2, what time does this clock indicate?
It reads h=2 m=33
